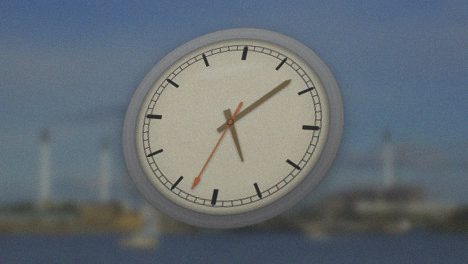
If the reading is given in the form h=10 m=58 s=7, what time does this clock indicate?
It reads h=5 m=7 s=33
